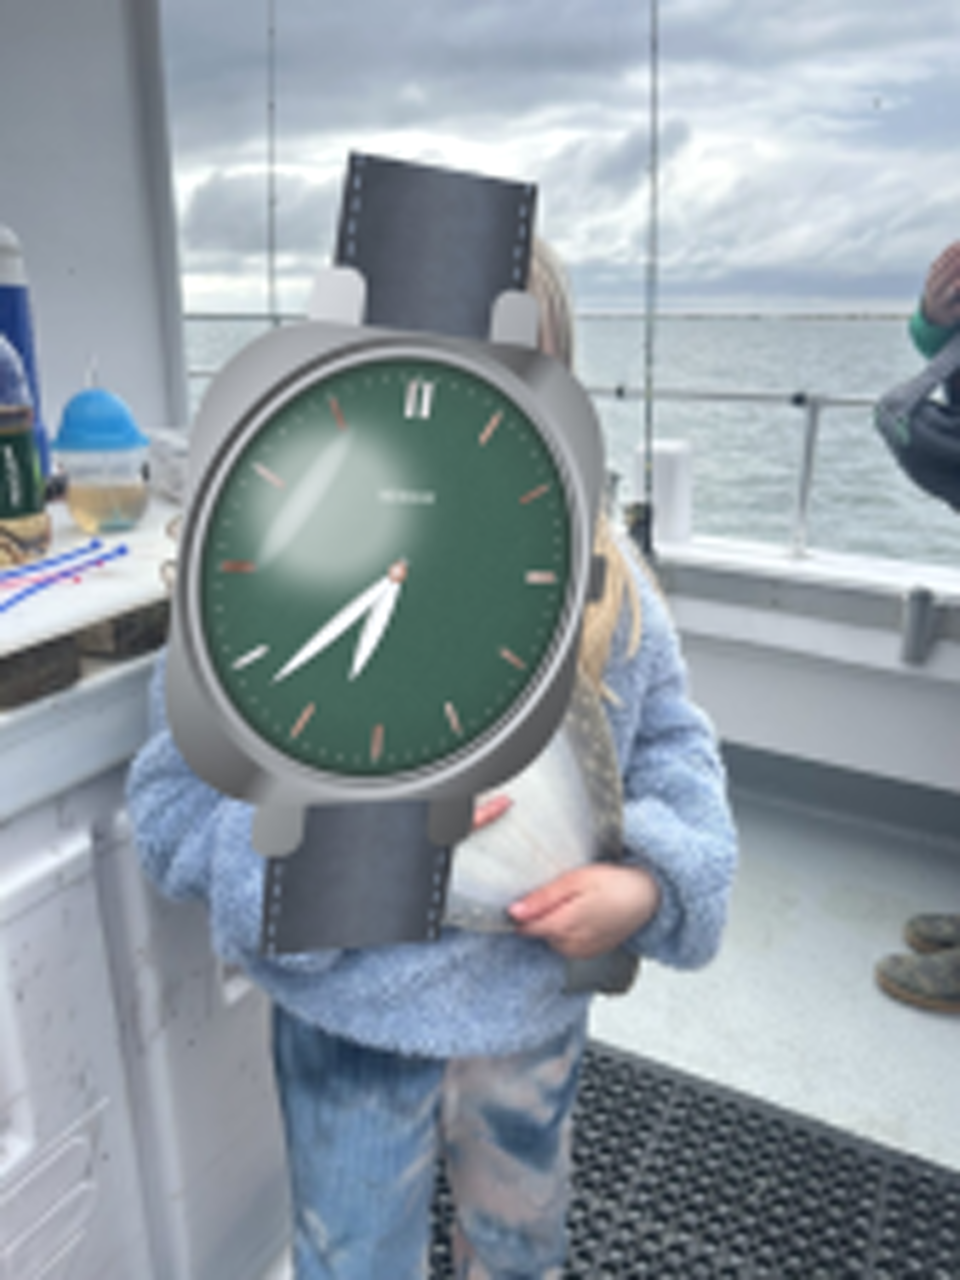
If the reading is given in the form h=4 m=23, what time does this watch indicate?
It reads h=6 m=38
